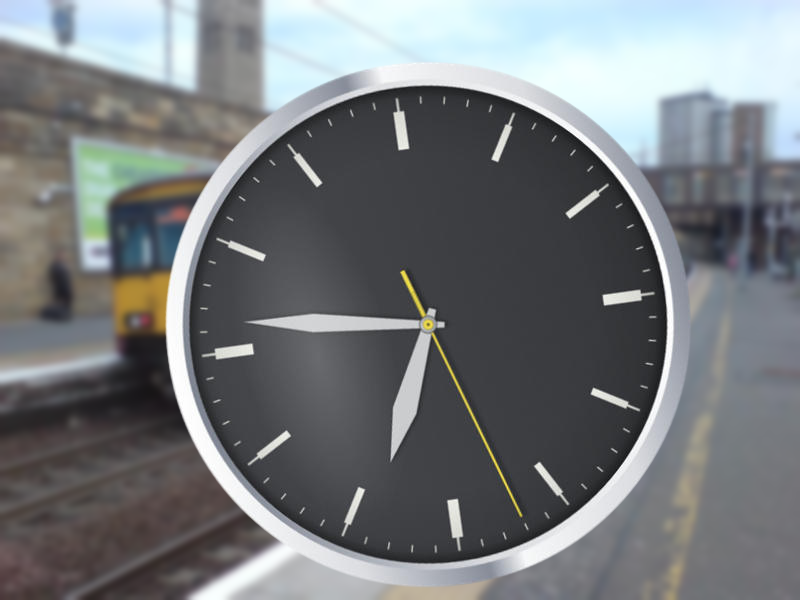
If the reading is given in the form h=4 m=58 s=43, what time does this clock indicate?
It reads h=6 m=46 s=27
